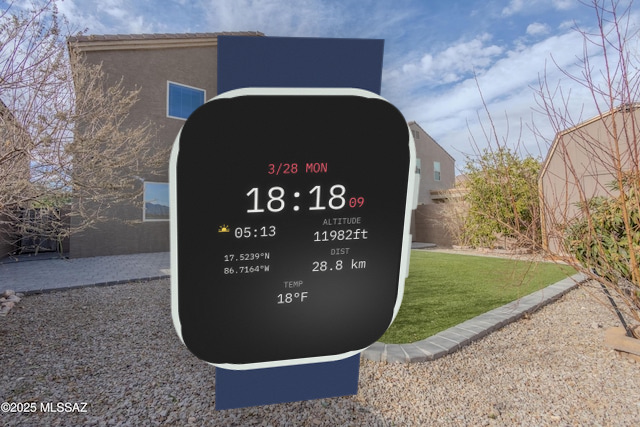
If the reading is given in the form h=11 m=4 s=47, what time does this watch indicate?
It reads h=18 m=18 s=9
